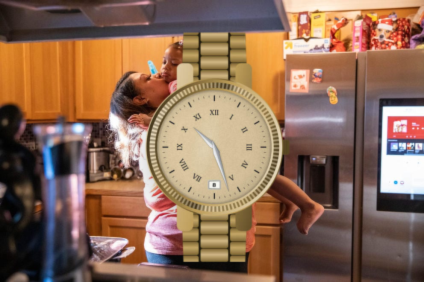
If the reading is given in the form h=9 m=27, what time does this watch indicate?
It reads h=10 m=27
